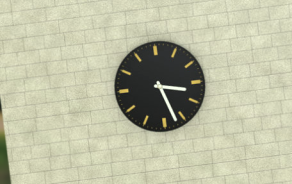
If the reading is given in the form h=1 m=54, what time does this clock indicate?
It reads h=3 m=27
